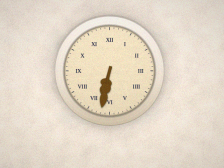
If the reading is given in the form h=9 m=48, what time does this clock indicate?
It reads h=6 m=32
